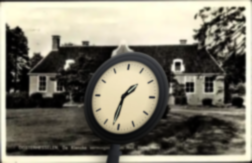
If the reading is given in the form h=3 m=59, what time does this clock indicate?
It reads h=1 m=32
